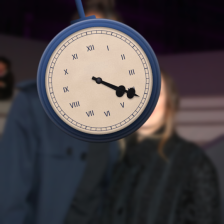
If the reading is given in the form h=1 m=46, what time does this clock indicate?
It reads h=4 m=21
